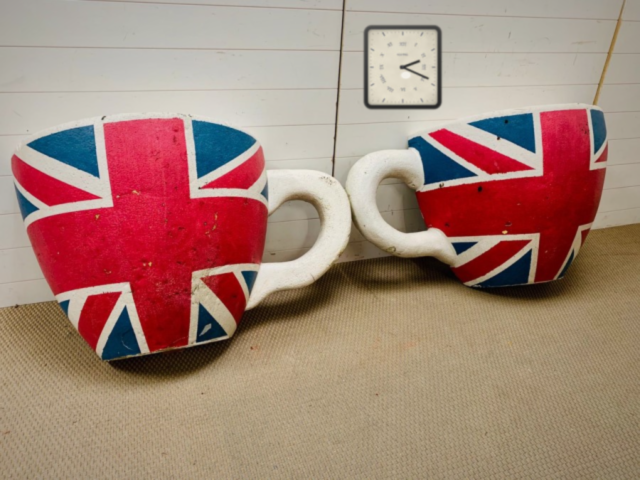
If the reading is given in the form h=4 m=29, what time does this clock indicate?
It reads h=2 m=19
